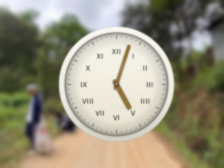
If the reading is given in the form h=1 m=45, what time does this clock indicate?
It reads h=5 m=3
